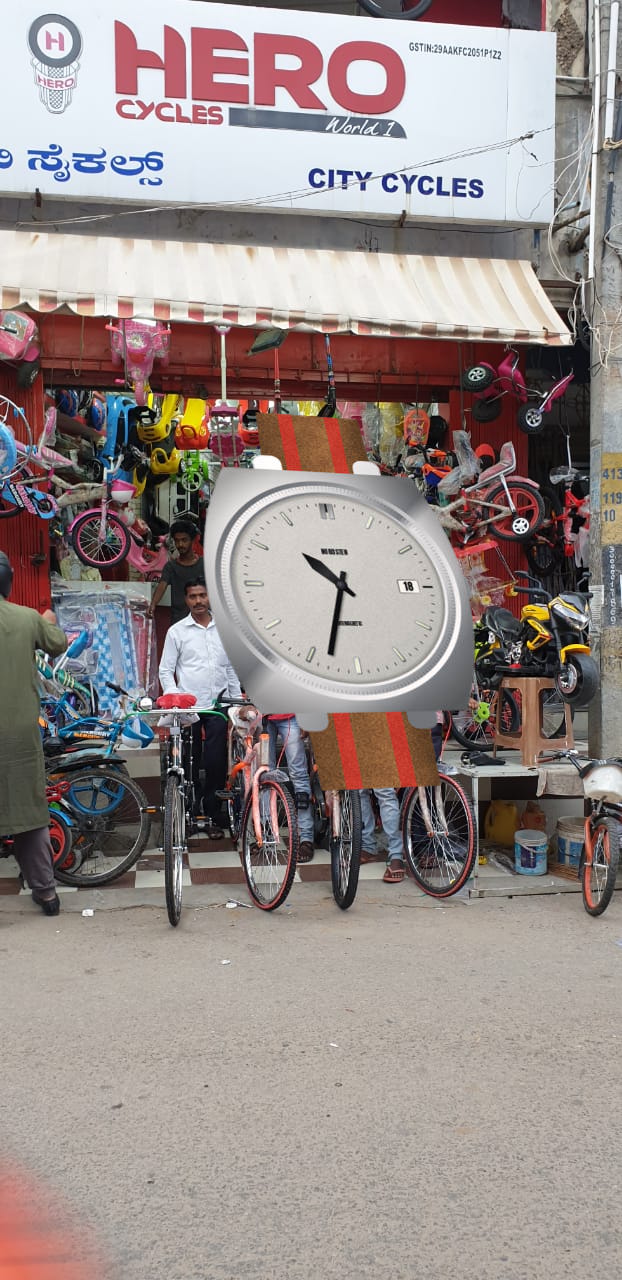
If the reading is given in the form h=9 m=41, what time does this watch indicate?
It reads h=10 m=33
